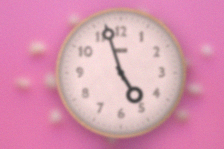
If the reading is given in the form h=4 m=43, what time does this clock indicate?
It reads h=4 m=57
